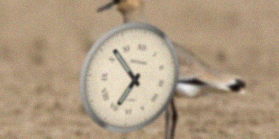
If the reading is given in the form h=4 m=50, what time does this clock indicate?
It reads h=6 m=52
